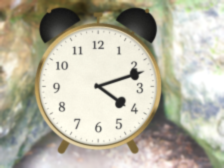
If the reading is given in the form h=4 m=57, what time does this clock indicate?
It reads h=4 m=12
